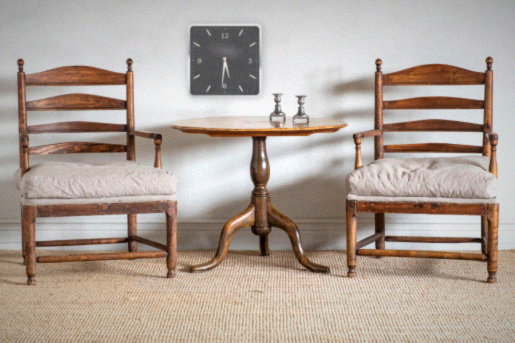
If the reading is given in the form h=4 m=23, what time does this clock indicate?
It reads h=5 m=31
